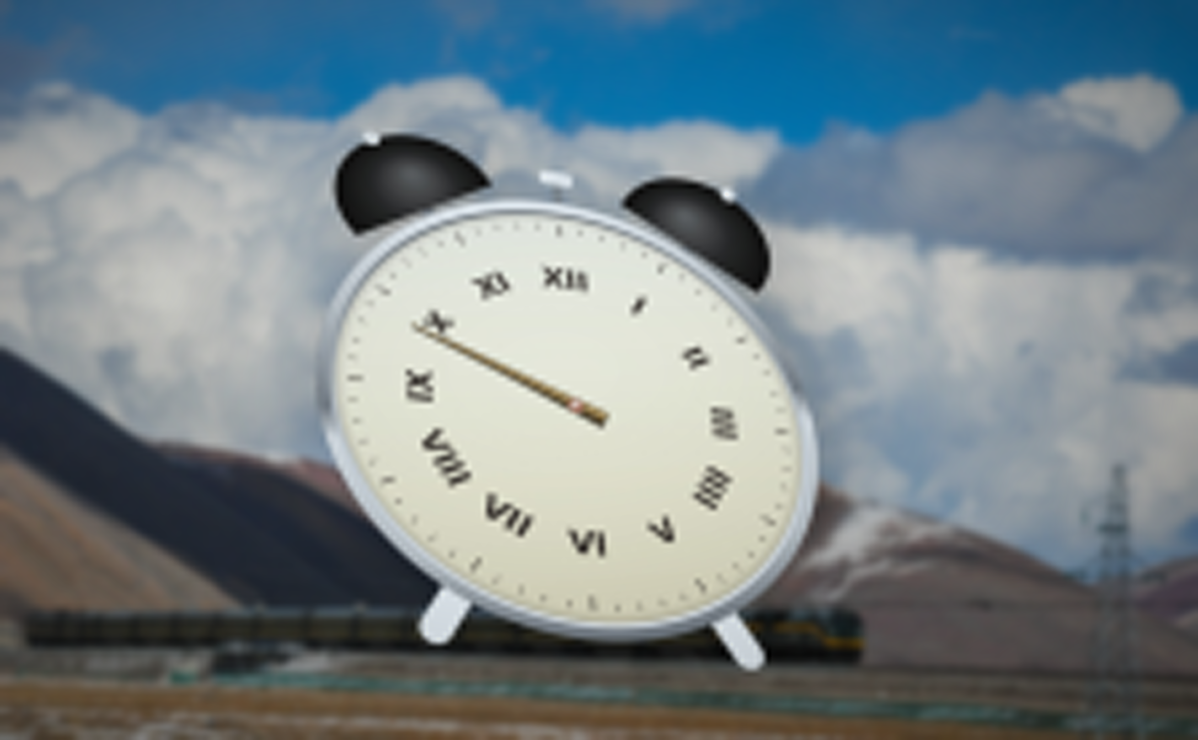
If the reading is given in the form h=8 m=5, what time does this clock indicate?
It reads h=9 m=49
